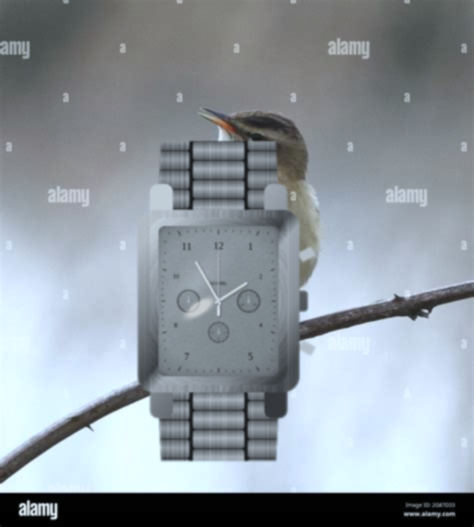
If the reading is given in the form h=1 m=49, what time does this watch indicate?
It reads h=1 m=55
